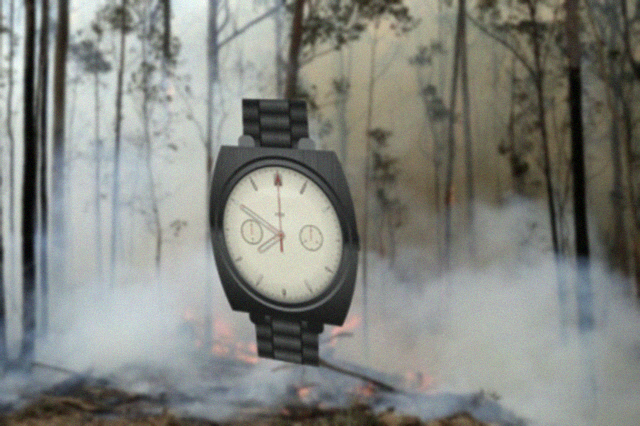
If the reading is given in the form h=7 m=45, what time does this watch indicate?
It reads h=7 m=50
